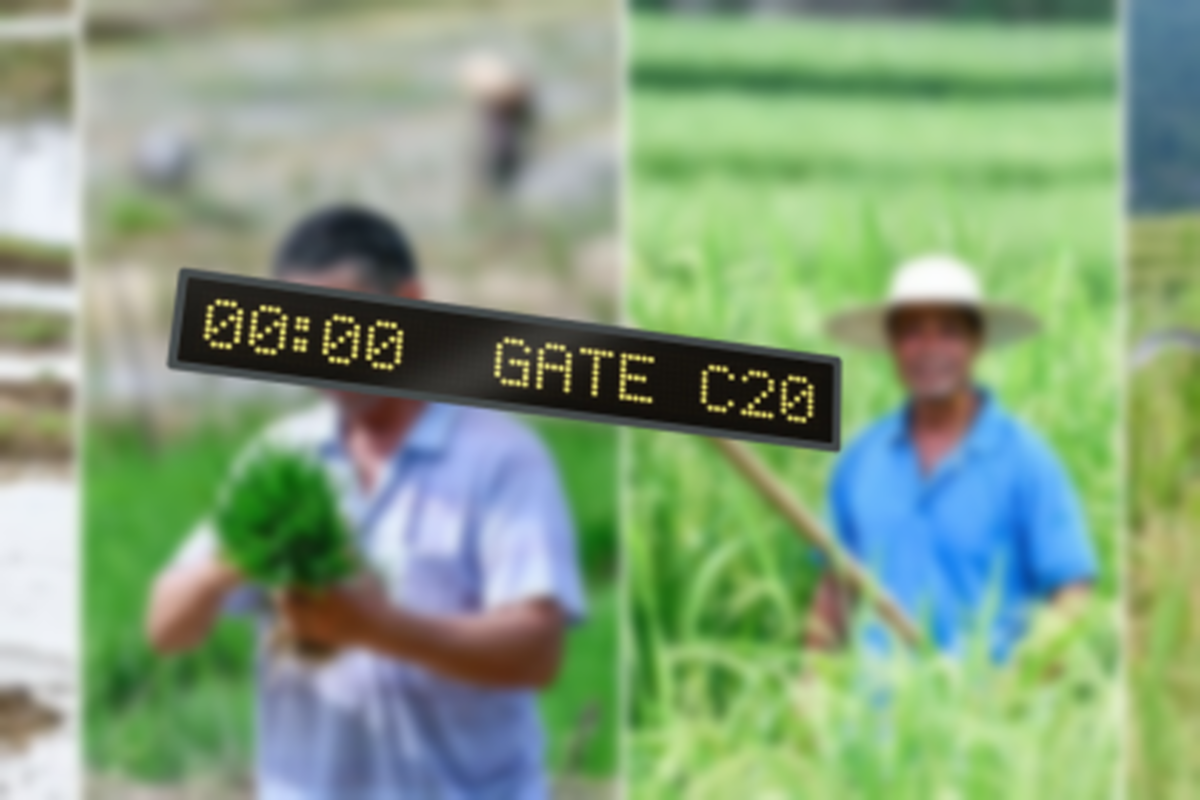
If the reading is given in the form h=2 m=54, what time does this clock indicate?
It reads h=0 m=0
